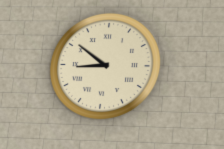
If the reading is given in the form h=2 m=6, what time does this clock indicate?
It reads h=8 m=51
